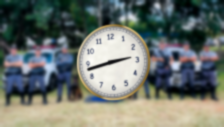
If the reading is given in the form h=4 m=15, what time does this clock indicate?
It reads h=2 m=43
